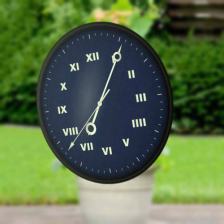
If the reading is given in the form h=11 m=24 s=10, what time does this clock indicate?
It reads h=7 m=5 s=38
